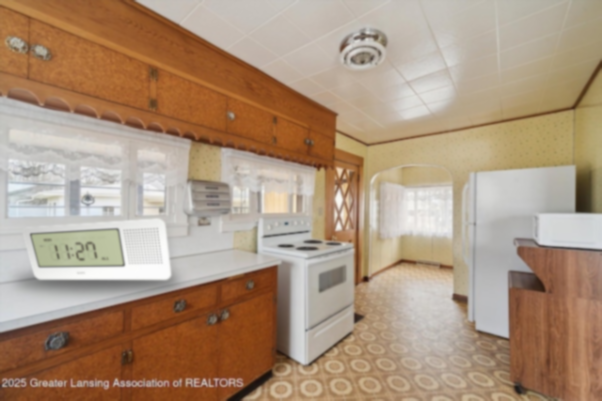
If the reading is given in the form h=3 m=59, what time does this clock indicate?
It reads h=11 m=27
